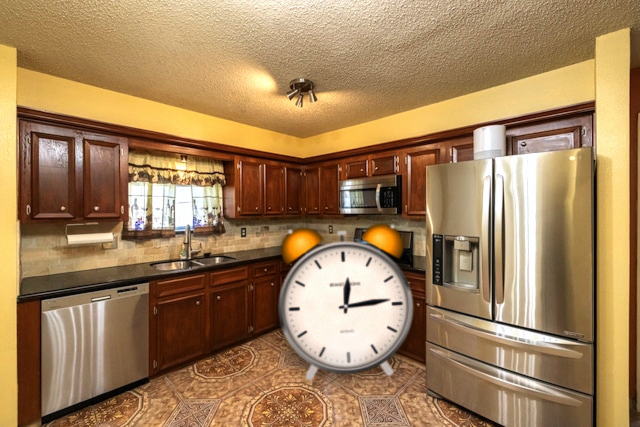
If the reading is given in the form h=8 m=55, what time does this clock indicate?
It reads h=12 m=14
